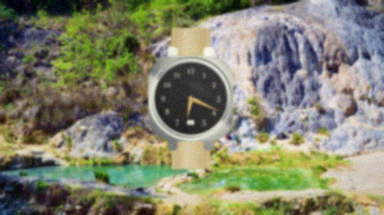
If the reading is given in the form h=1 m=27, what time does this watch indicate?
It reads h=6 m=19
